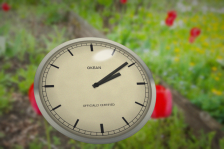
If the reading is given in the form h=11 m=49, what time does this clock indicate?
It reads h=2 m=9
